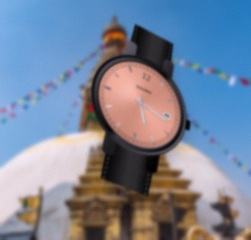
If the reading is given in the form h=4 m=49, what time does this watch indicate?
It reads h=5 m=17
